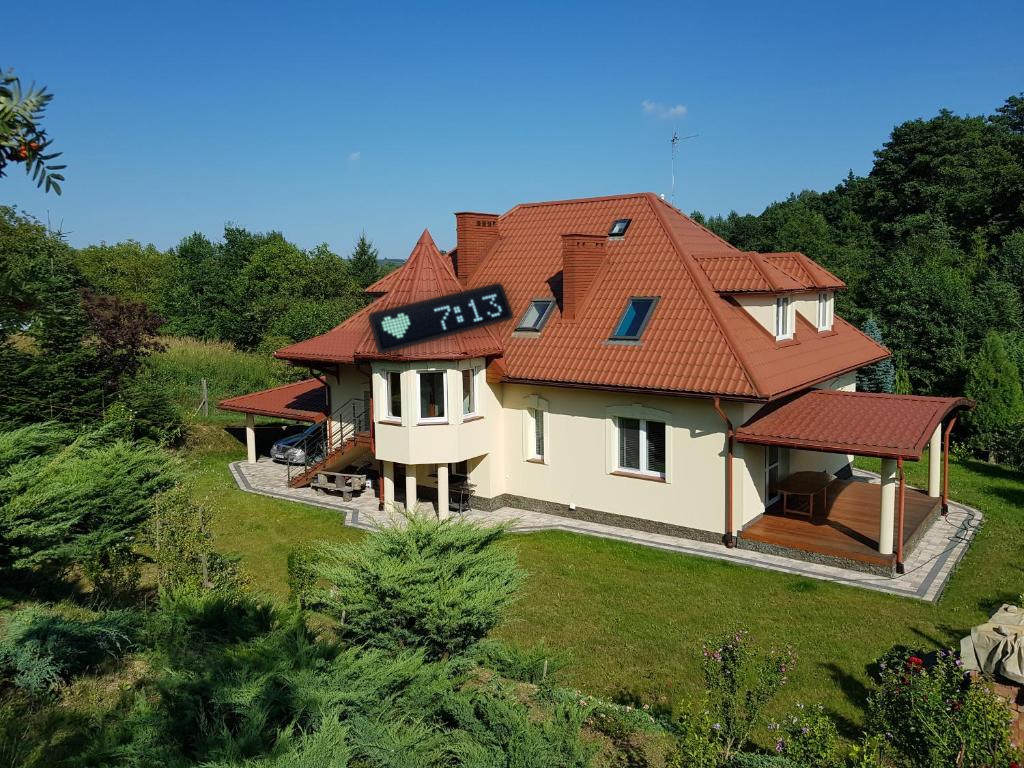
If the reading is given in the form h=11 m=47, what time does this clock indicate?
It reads h=7 m=13
